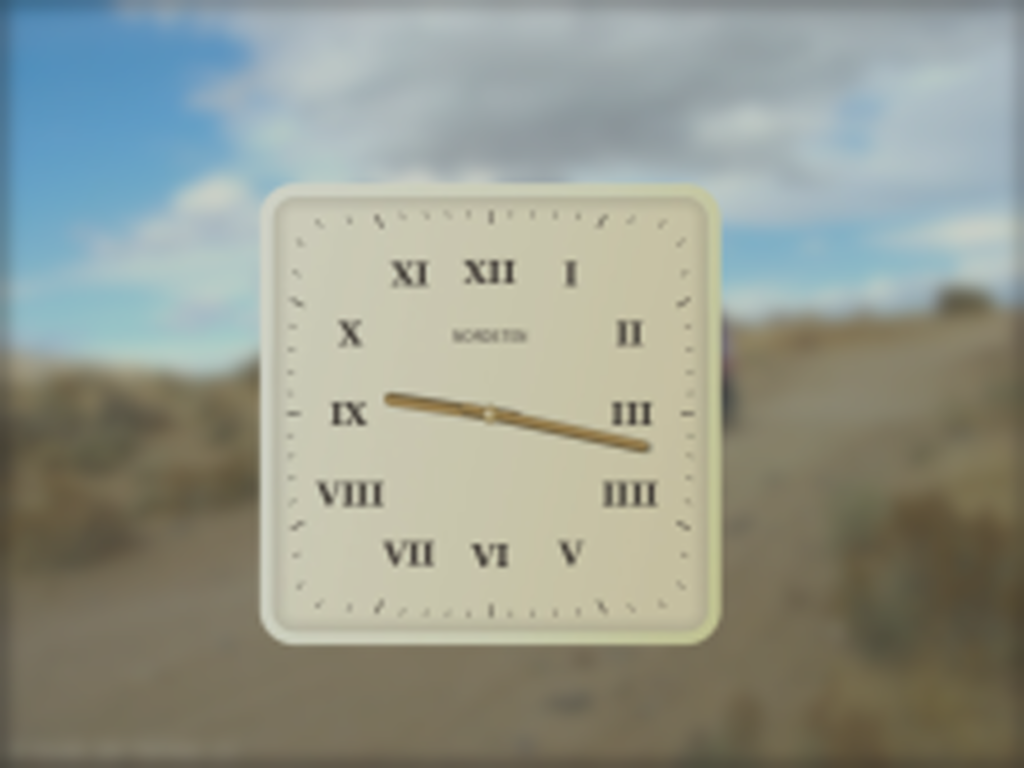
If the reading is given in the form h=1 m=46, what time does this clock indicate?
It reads h=9 m=17
